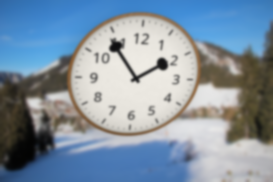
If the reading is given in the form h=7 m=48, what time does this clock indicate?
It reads h=1 m=54
